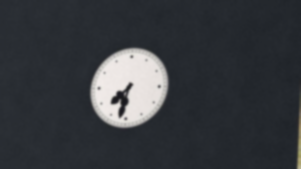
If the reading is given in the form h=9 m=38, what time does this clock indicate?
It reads h=7 m=32
